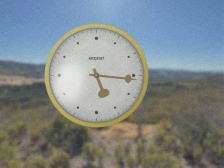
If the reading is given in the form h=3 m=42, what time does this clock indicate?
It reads h=5 m=16
